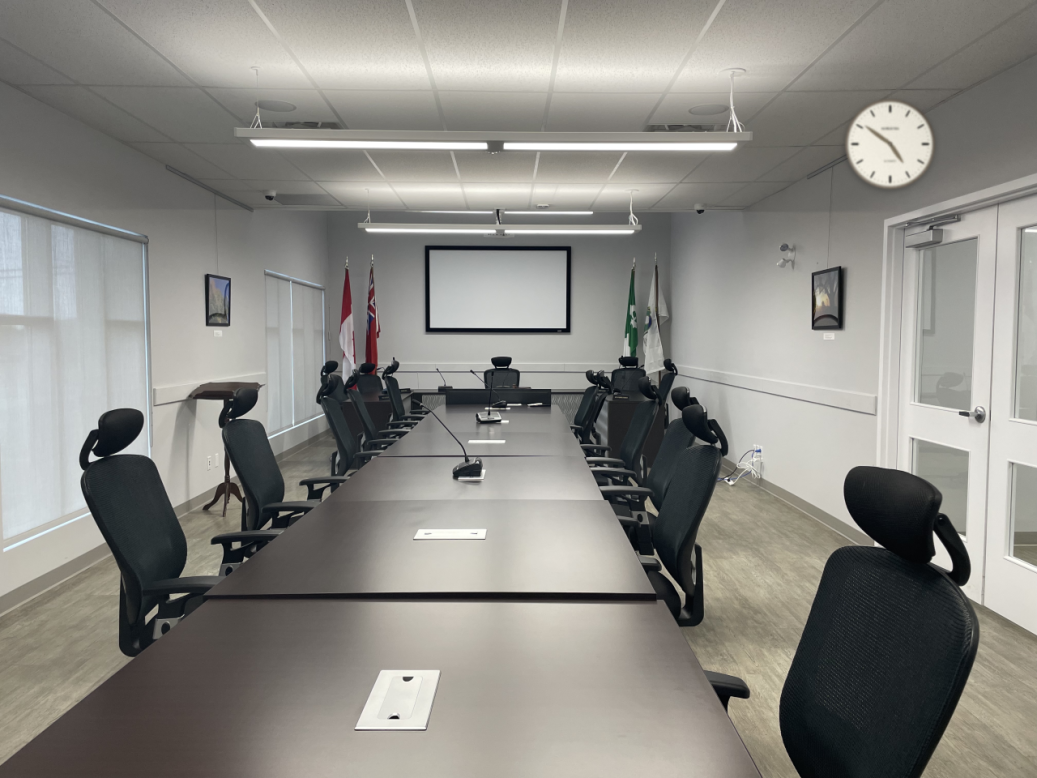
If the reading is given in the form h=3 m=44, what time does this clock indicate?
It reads h=4 m=51
